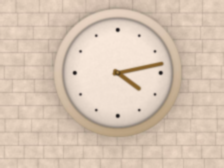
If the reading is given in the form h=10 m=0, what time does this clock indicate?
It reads h=4 m=13
